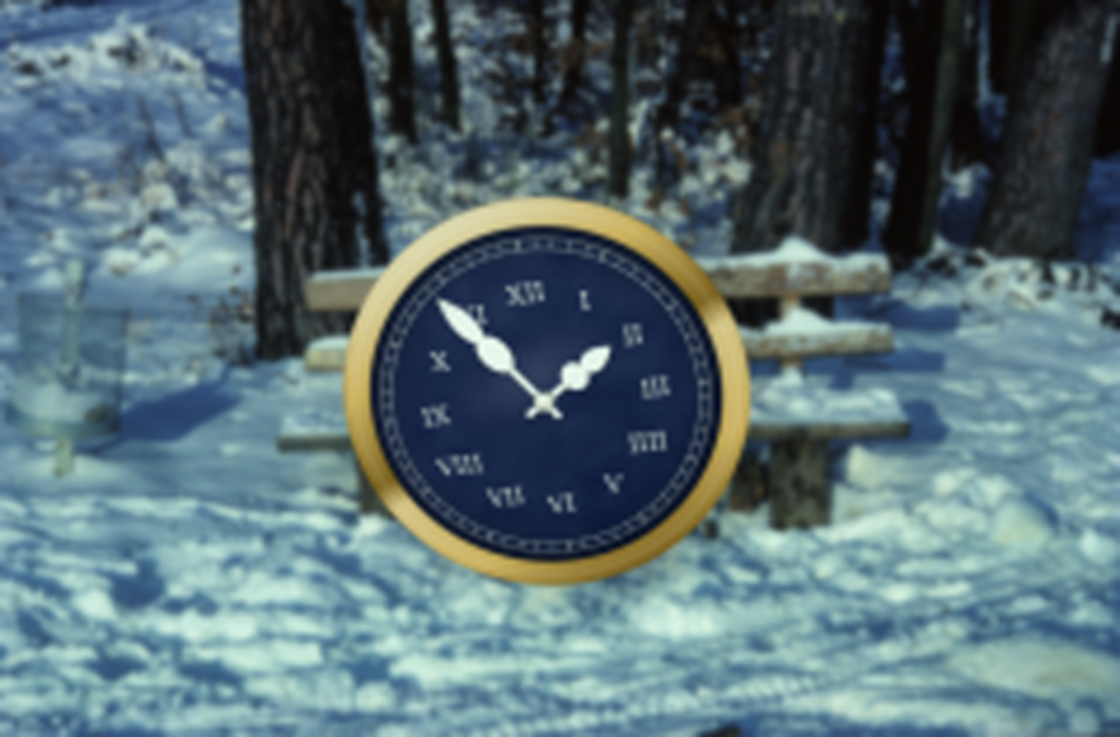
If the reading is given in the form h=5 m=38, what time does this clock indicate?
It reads h=1 m=54
